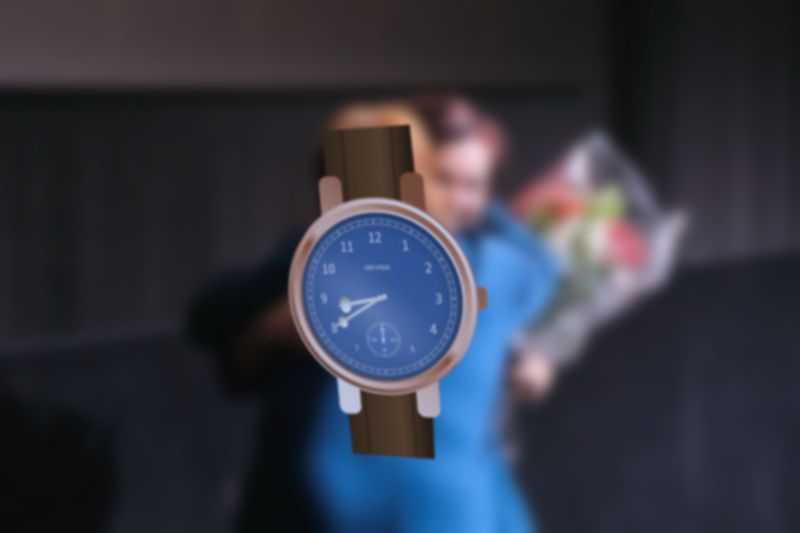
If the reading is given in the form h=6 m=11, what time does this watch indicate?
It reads h=8 m=40
